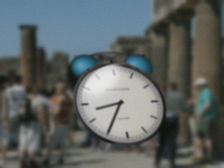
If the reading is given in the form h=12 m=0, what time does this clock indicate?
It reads h=8 m=35
